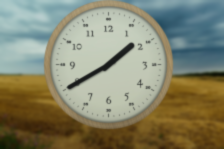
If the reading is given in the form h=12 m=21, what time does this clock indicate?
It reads h=1 m=40
